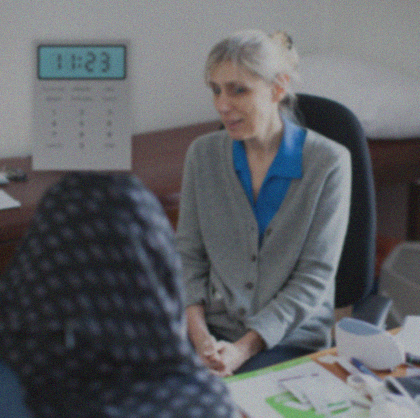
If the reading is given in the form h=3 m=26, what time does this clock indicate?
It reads h=11 m=23
